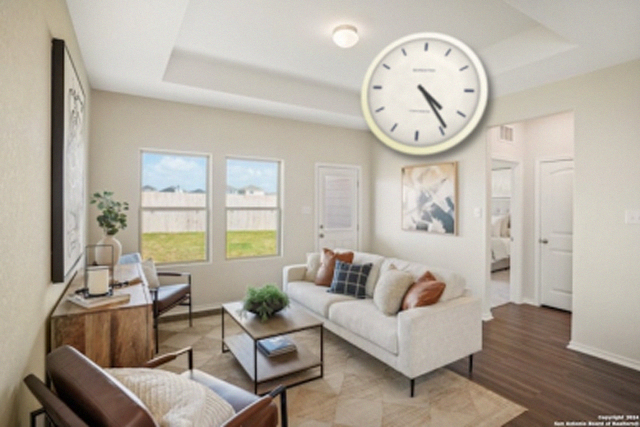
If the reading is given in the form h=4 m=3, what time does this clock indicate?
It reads h=4 m=24
